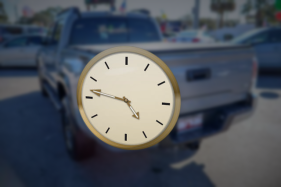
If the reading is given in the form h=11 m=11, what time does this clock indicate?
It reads h=4 m=47
